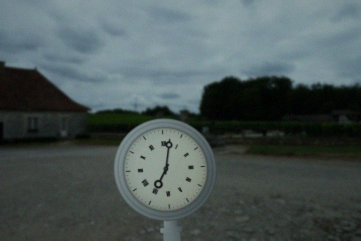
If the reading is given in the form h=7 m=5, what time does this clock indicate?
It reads h=7 m=2
